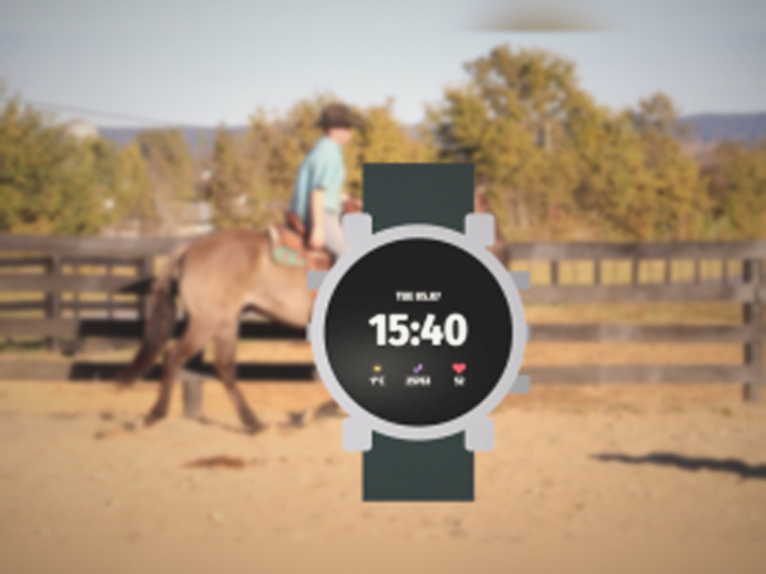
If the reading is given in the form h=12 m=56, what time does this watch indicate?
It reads h=15 m=40
